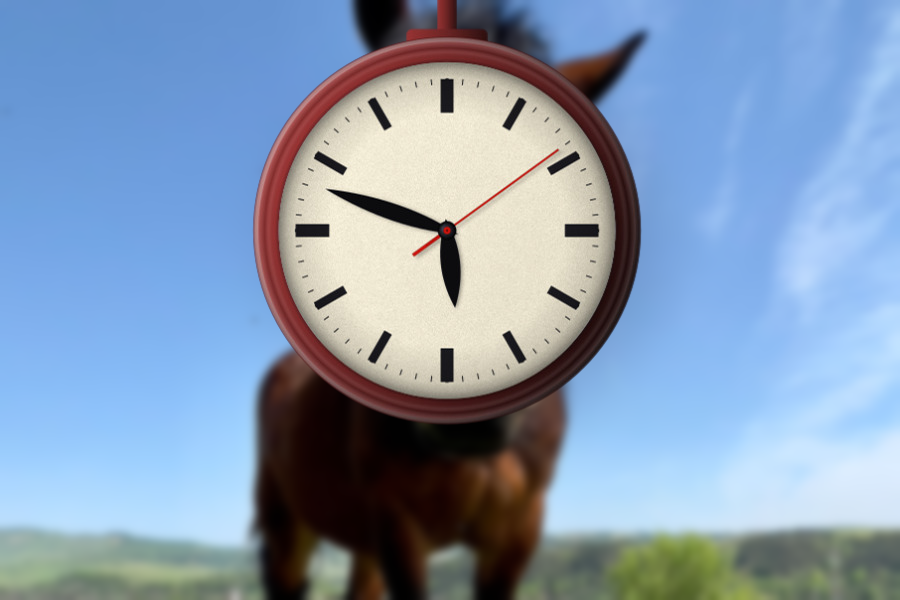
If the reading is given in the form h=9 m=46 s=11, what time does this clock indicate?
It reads h=5 m=48 s=9
